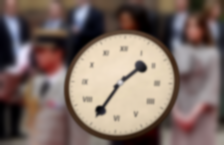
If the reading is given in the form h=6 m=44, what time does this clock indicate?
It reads h=1 m=35
